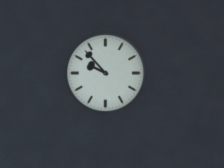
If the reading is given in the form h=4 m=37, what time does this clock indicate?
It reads h=9 m=53
